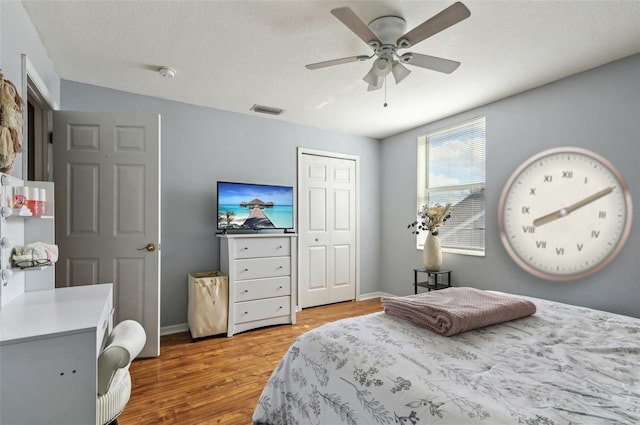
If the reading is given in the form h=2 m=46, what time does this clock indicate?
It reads h=8 m=10
